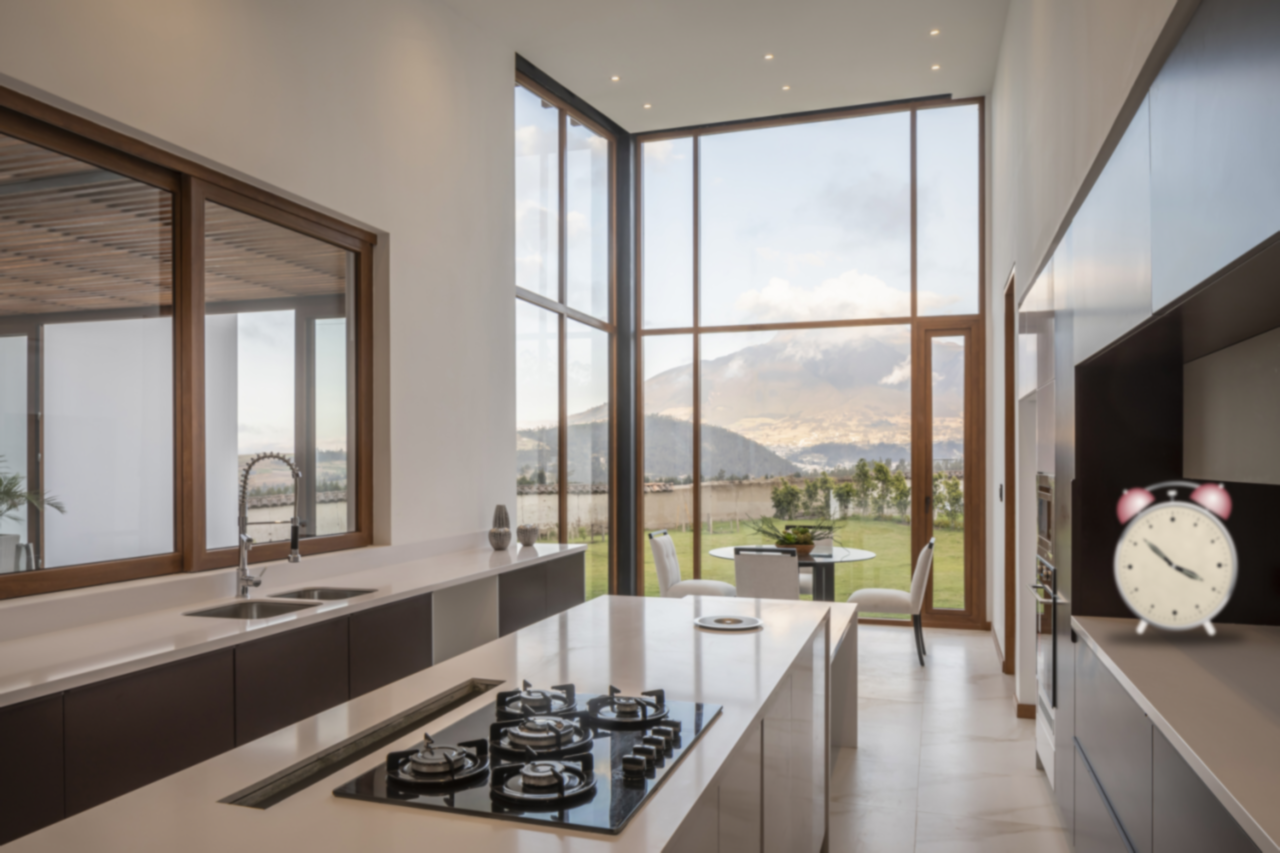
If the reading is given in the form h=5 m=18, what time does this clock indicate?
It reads h=3 m=52
